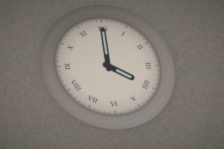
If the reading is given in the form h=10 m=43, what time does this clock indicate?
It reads h=4 m=0
